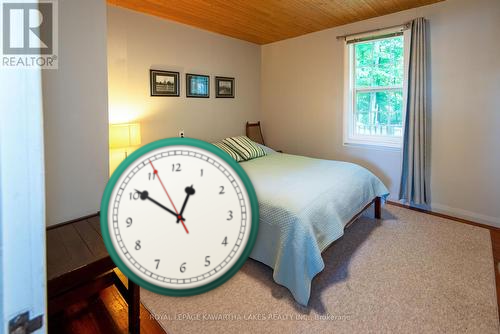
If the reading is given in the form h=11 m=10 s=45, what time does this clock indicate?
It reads h=12 m=50 s=56
